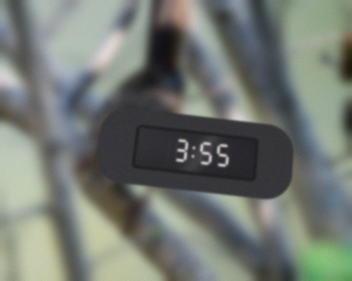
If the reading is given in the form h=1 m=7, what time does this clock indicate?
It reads h=3 m=55
